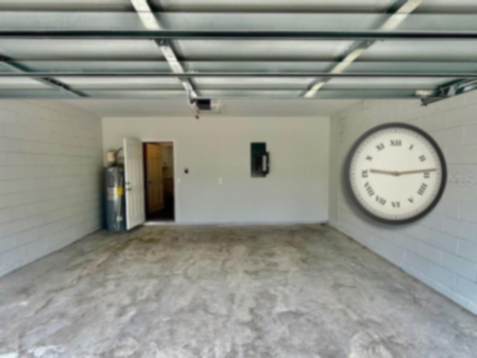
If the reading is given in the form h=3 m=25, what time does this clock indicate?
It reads h=9 m=14
